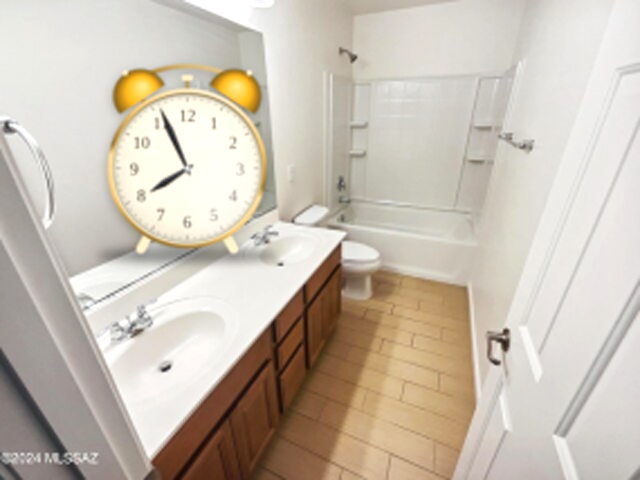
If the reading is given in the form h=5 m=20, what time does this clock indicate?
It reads h=7 m=56
